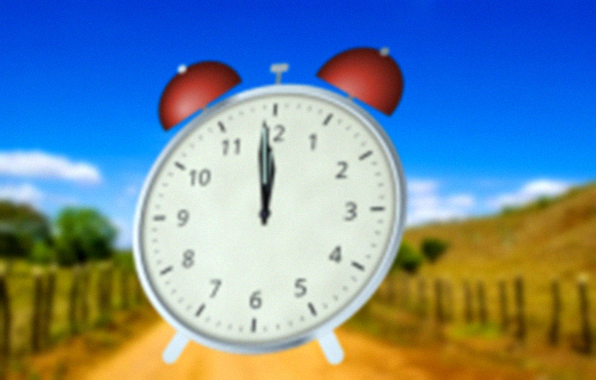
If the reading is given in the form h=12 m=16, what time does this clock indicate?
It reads h=11 m=59
